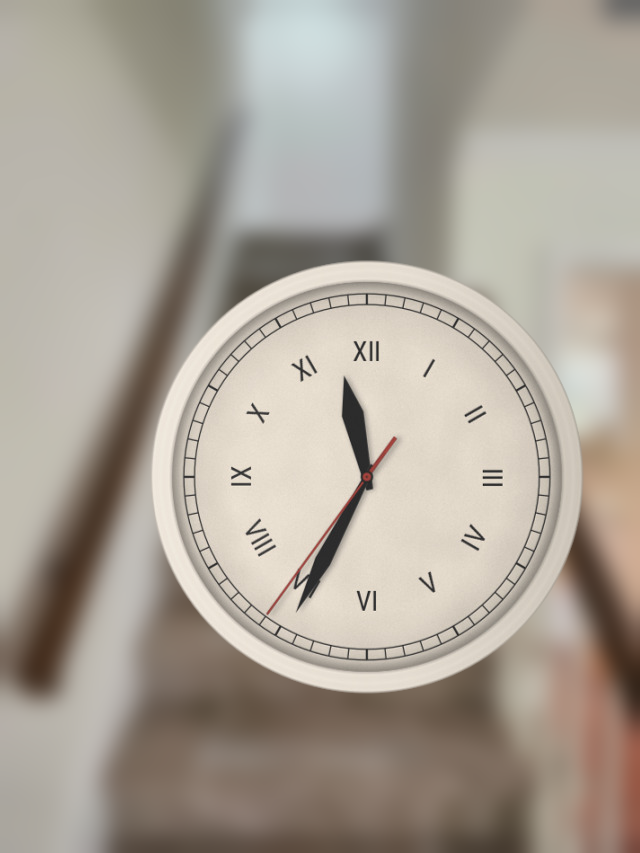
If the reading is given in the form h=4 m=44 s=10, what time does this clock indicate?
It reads h=11 m=34 s=36
